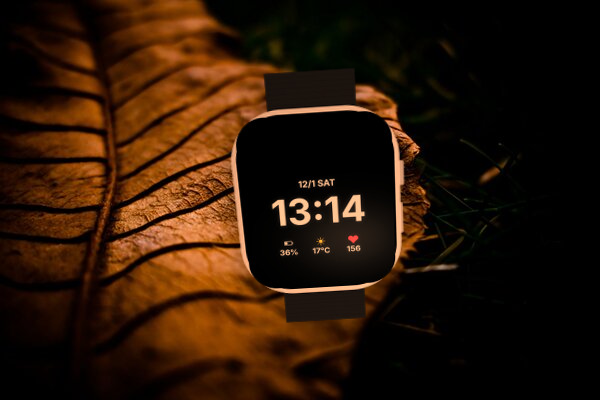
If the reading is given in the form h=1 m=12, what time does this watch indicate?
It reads h=13 m=14
